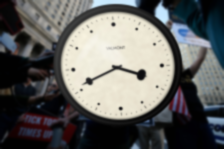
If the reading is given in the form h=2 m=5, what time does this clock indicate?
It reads h=3 m=41
